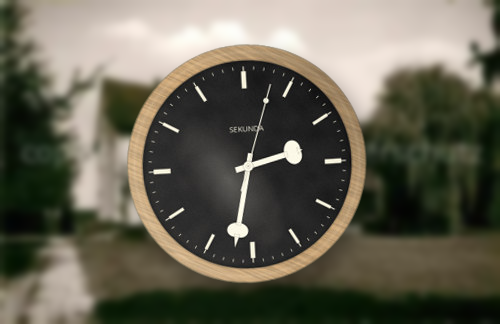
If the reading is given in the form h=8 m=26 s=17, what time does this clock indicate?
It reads h=2 m=32 s=3
